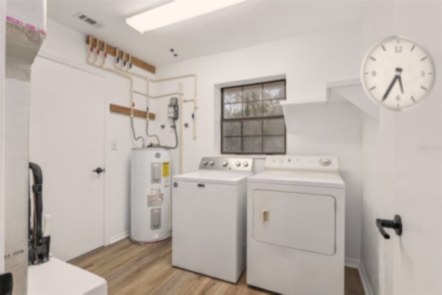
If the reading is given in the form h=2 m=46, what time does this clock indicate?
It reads h=5 m=35
